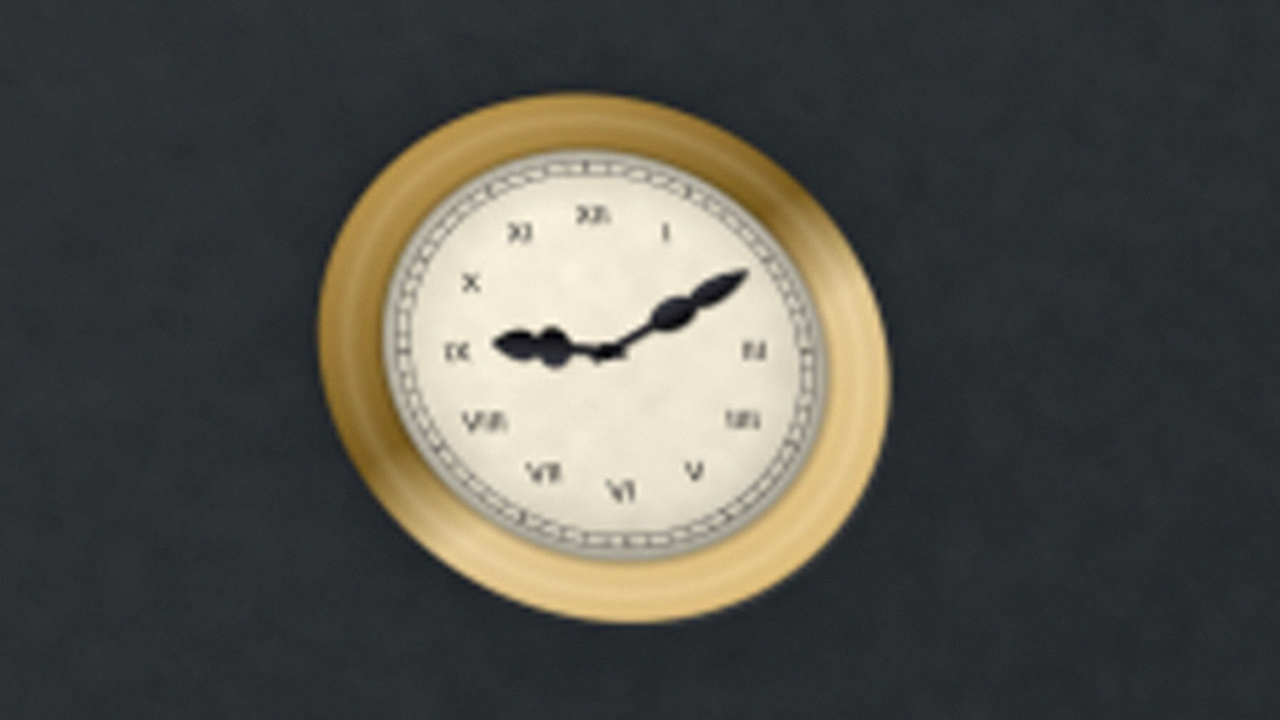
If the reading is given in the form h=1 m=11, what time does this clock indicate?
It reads h=9 m=10
